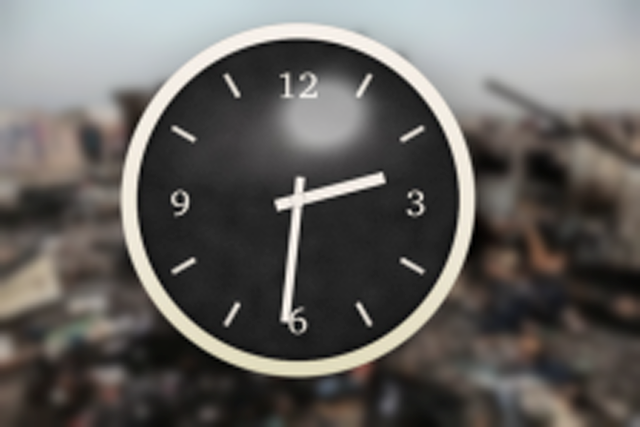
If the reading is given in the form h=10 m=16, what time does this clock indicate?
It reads h=2 m=31
